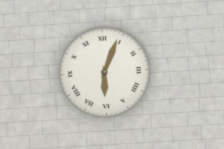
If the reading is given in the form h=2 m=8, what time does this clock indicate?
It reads h=6 m=4
